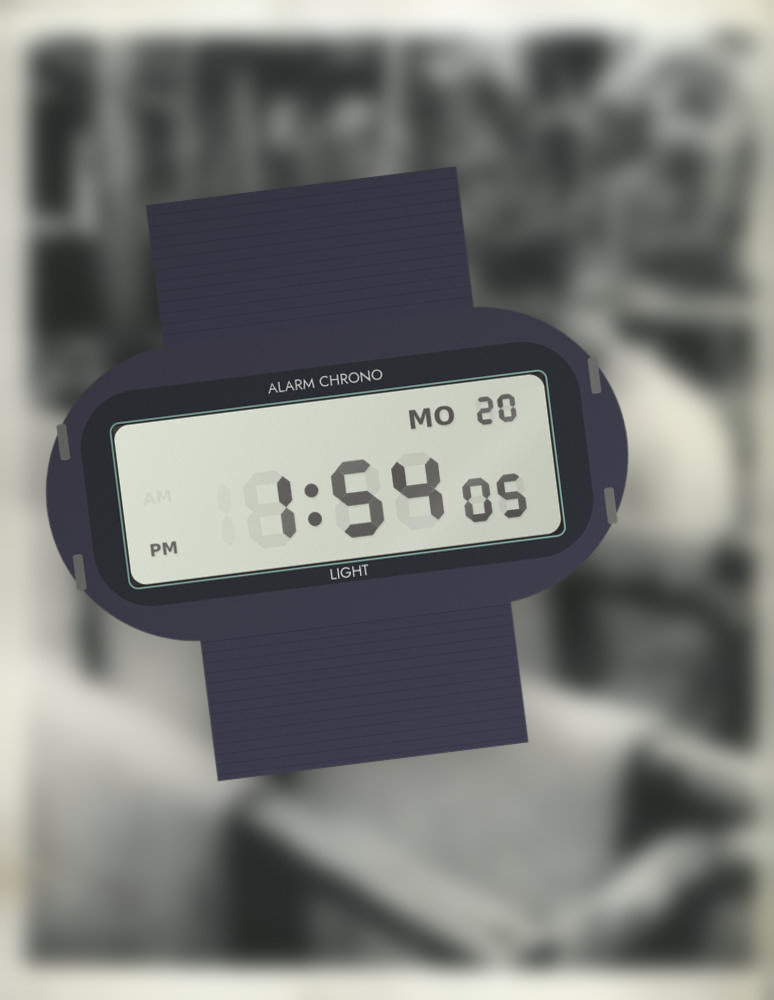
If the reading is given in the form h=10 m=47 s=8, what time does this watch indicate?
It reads h=1 m=54 s=5
